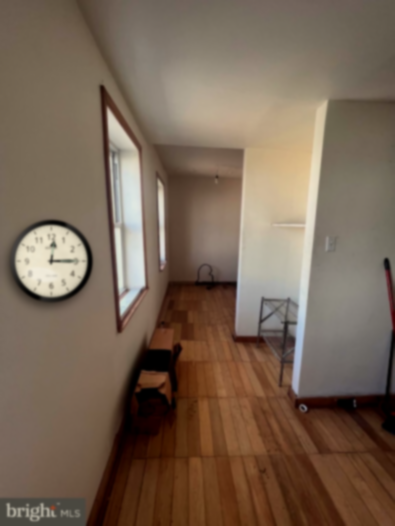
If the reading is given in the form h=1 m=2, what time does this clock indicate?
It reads h=12 m=15
